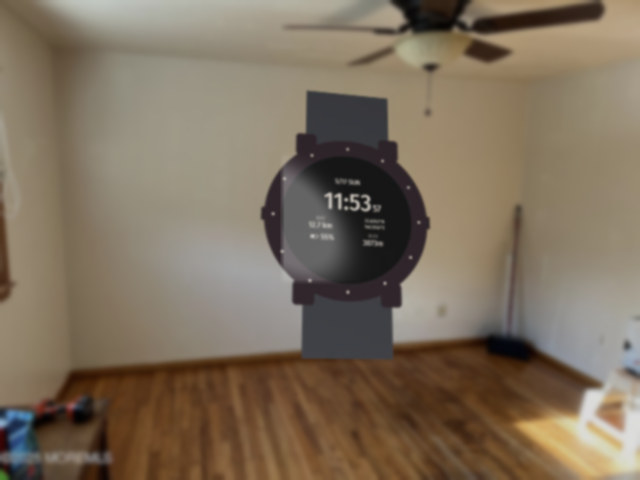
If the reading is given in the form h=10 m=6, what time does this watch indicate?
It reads h=11 m=53
